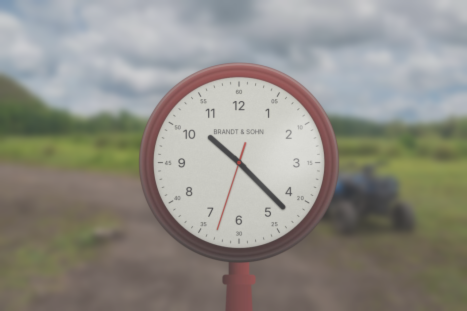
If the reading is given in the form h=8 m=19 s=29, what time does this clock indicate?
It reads h=10 m=22 s=33
